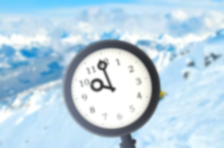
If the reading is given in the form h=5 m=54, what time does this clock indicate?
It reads h=9 m=59
